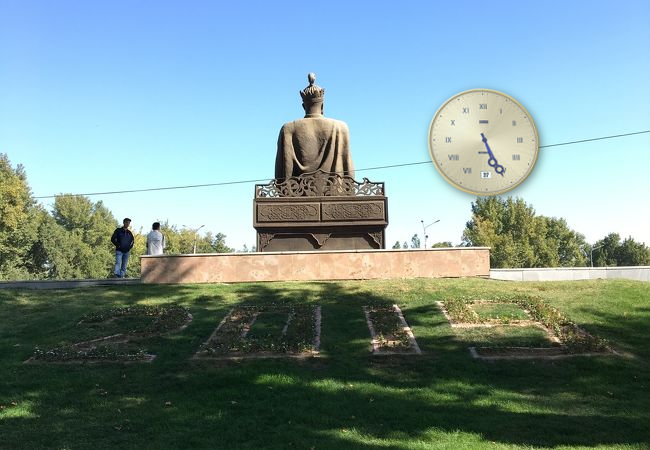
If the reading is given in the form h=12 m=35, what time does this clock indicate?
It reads h=5 m=26
